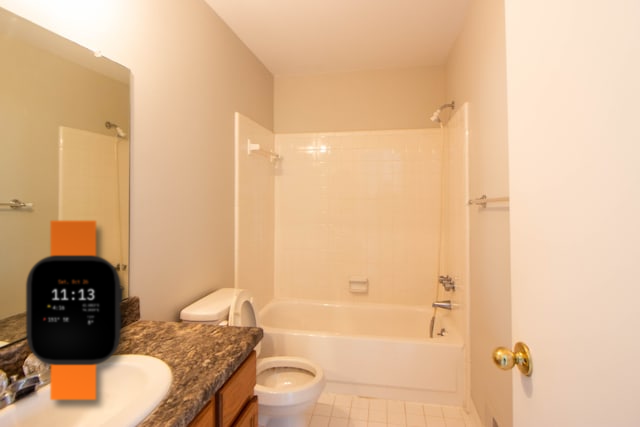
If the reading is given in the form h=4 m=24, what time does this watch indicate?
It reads h=11 m=13
